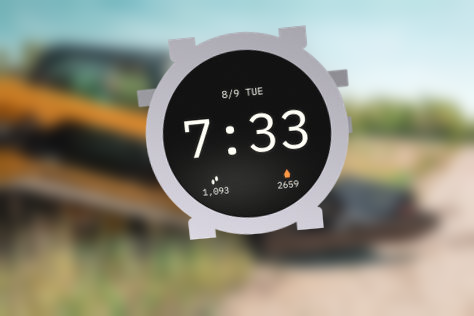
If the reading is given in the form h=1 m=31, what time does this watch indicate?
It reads h=7 m=33
